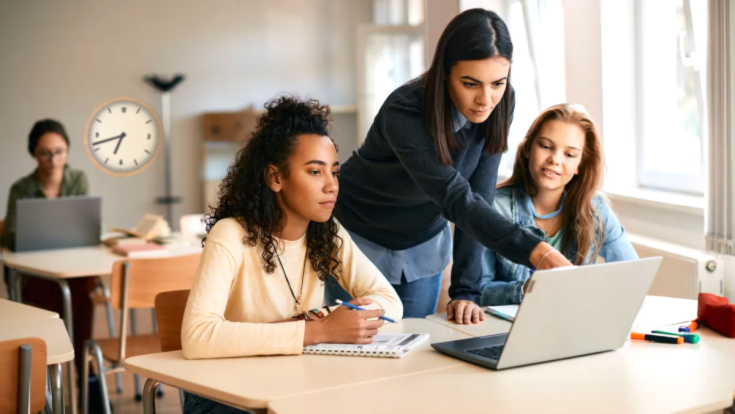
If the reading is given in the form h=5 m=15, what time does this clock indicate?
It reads h=6 m=42
